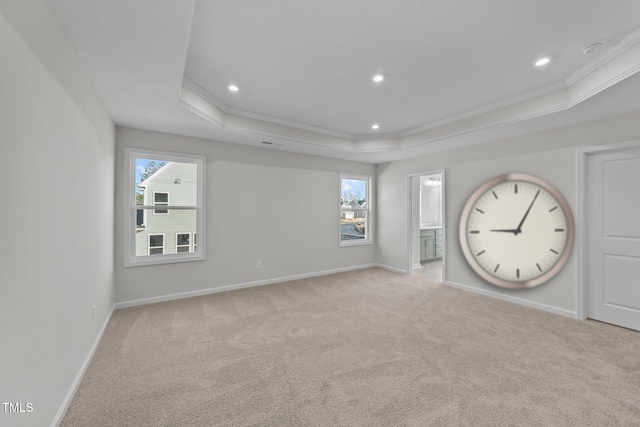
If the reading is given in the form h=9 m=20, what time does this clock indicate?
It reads h=9 m=5
